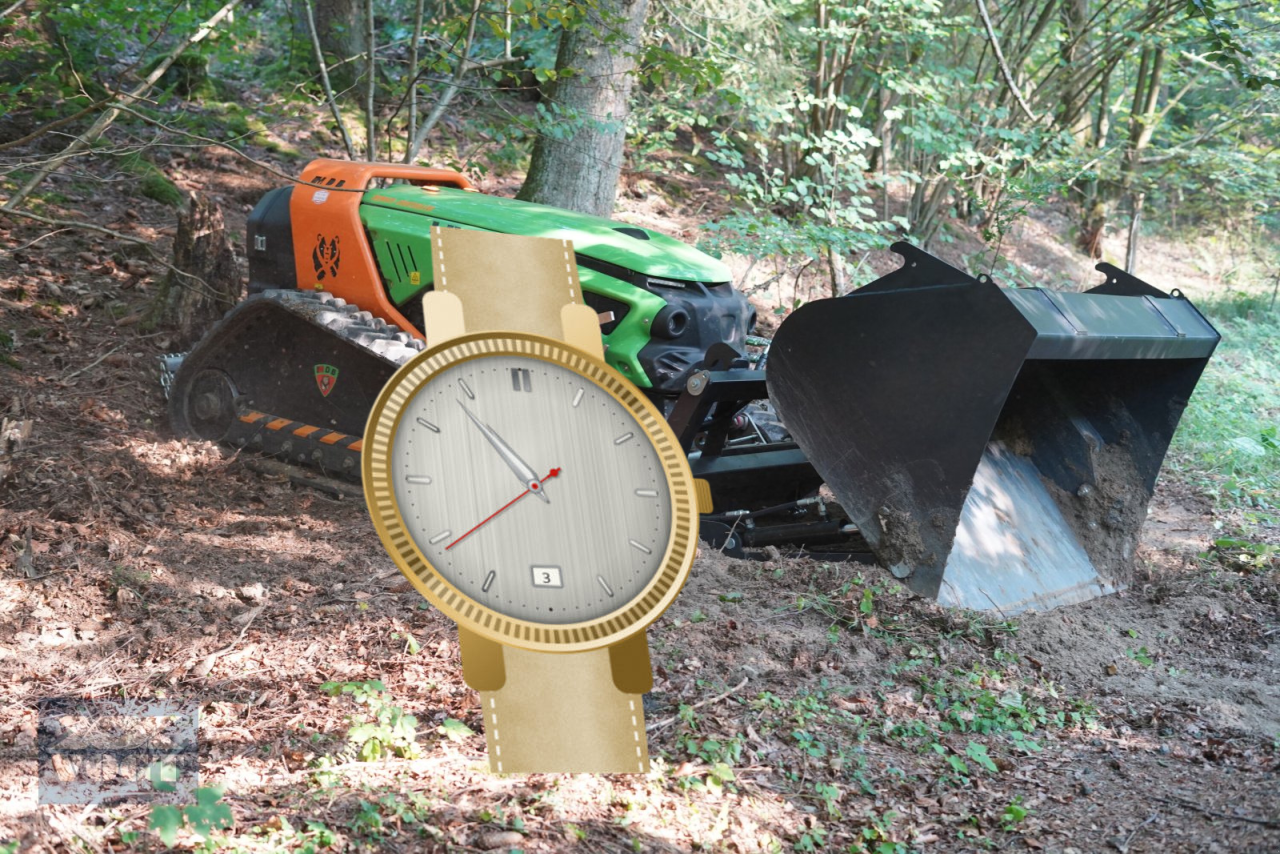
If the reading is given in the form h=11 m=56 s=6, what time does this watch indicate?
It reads h=10 m=53 s=39
